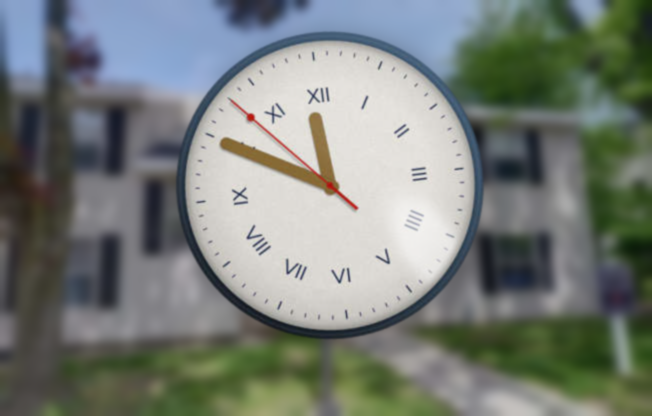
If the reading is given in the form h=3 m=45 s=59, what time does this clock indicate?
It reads h=11 m=49 s=53
